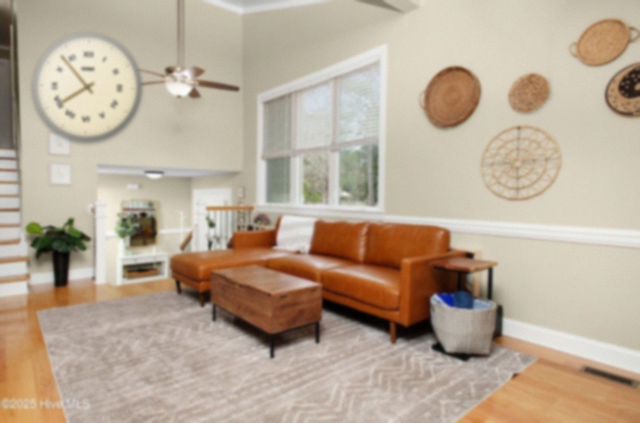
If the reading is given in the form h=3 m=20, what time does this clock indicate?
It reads h=7 m=53
